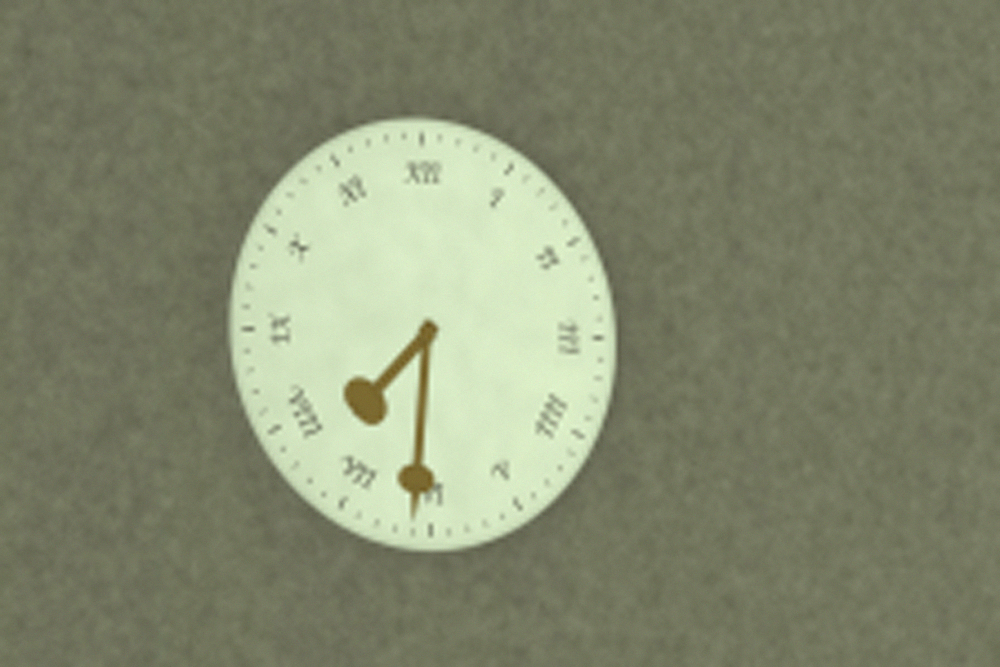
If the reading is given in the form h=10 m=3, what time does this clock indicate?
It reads h=7 m=31
